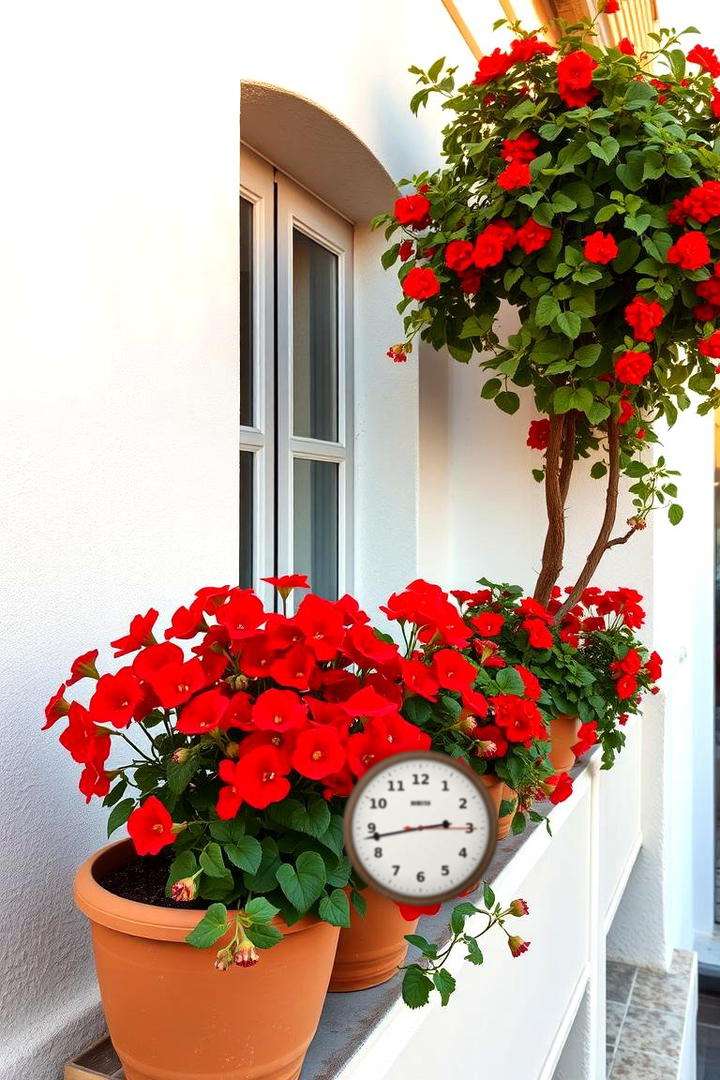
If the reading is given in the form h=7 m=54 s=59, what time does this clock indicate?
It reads h=2 m=43 s=15
